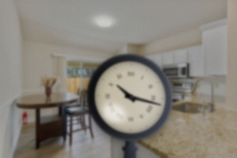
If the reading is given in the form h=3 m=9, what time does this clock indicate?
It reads h=10 m=17
